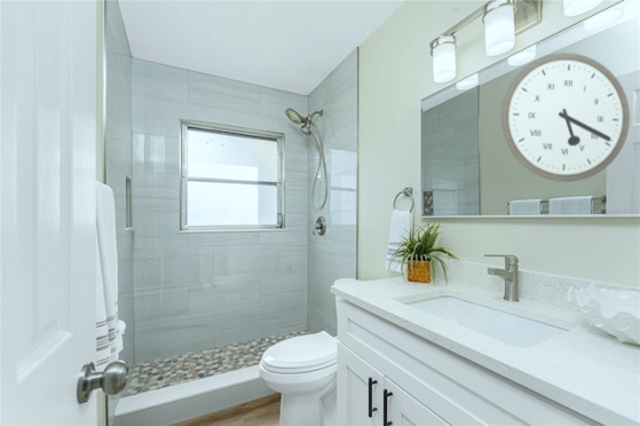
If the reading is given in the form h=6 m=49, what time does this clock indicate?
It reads h=5 m=19
